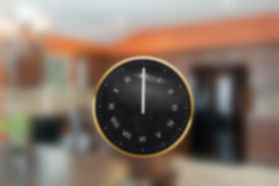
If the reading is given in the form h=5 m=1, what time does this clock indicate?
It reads h=12 m=0
